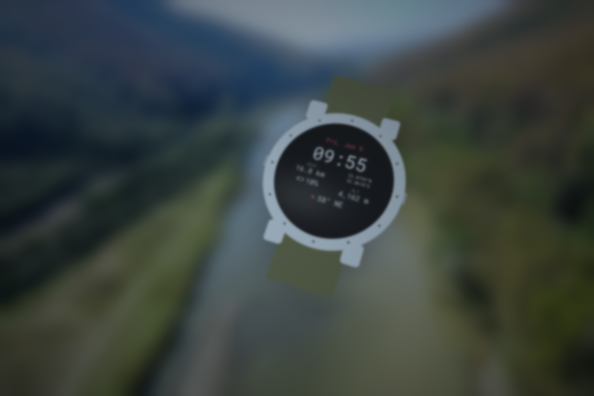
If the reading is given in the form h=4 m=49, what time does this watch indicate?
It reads h=9 m=55
